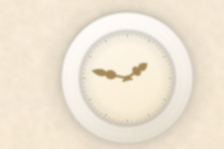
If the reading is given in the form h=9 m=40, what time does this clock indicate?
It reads h=1 m=47
